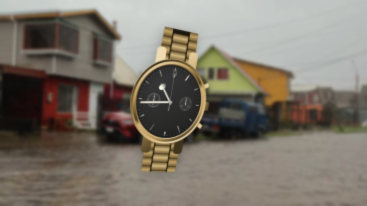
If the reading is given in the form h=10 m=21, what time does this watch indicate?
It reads h=10 m=44
